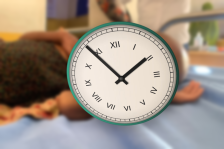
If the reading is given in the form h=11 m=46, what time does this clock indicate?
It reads h=1 m=54
